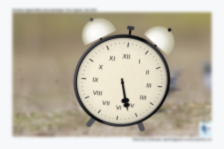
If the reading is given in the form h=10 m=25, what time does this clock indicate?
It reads h=5 m=27
